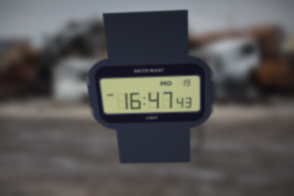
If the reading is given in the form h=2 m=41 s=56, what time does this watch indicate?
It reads h=16 m=47 s=43
